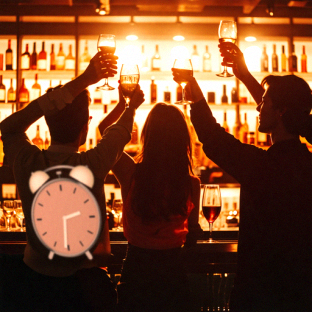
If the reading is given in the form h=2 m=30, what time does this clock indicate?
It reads h=2 m=31
